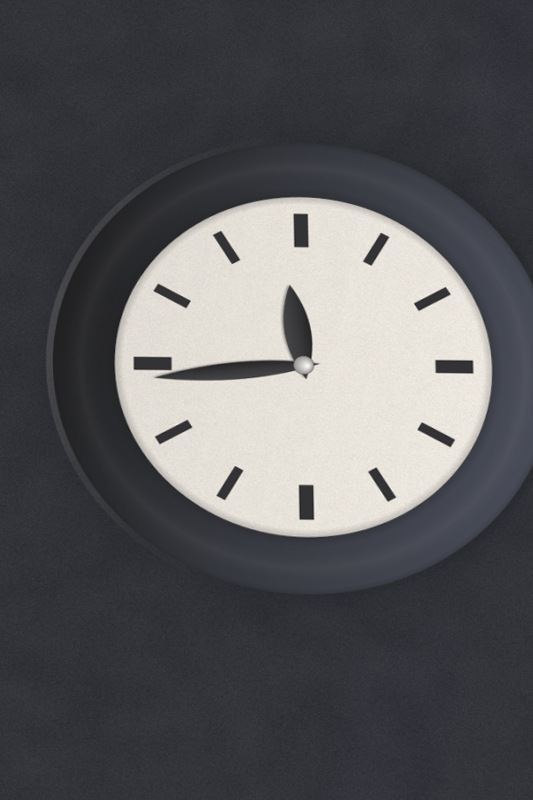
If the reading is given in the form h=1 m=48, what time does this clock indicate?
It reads h=11 m=44
